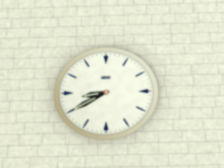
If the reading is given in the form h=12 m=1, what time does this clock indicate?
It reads h=8 m=40
